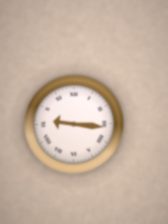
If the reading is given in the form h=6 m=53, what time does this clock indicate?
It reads h=9 m=16
